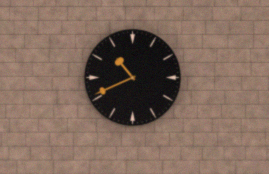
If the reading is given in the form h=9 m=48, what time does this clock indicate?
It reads h=10 m=41
